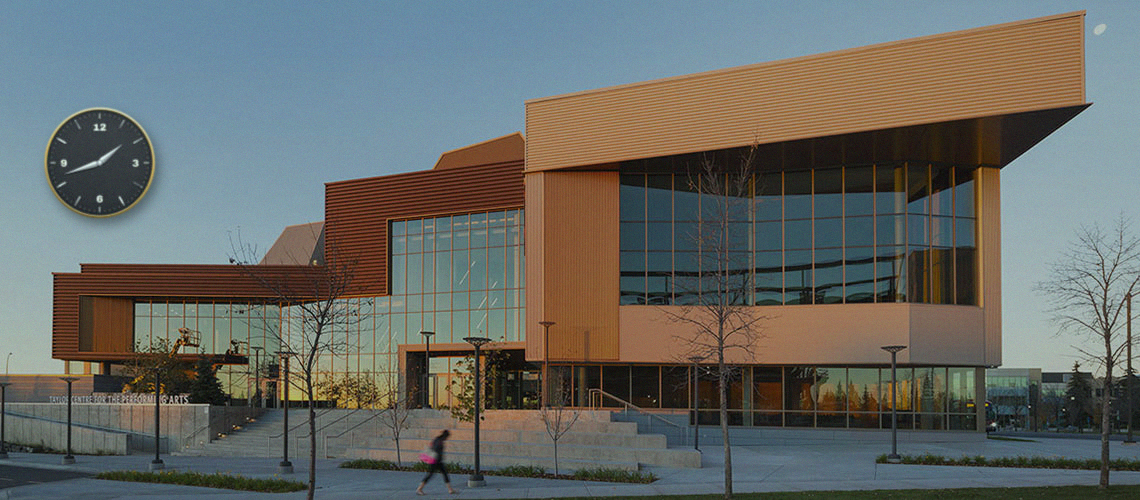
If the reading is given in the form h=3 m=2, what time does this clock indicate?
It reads h=1 m=42
